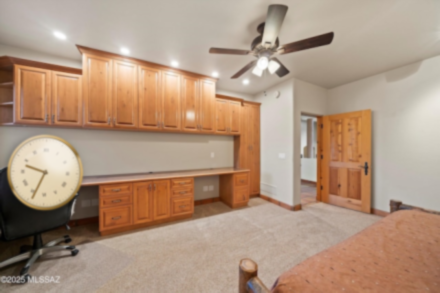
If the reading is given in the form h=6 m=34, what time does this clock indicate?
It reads h=9 m=34
